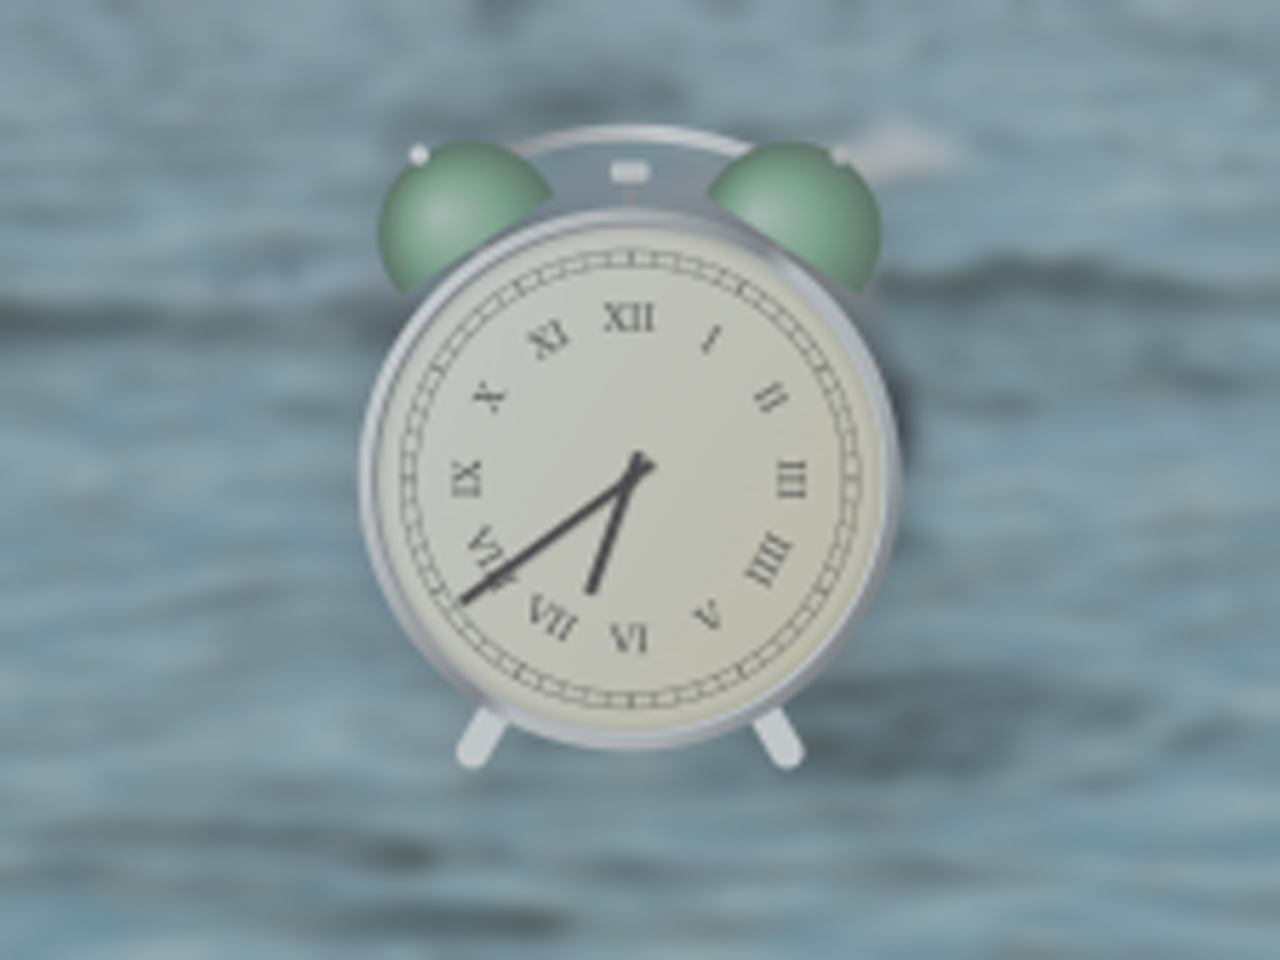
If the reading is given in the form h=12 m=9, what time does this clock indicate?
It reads h=6 m=39
